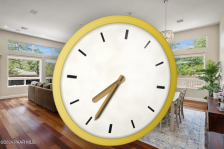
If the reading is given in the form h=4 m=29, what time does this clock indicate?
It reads h=7 m=34
